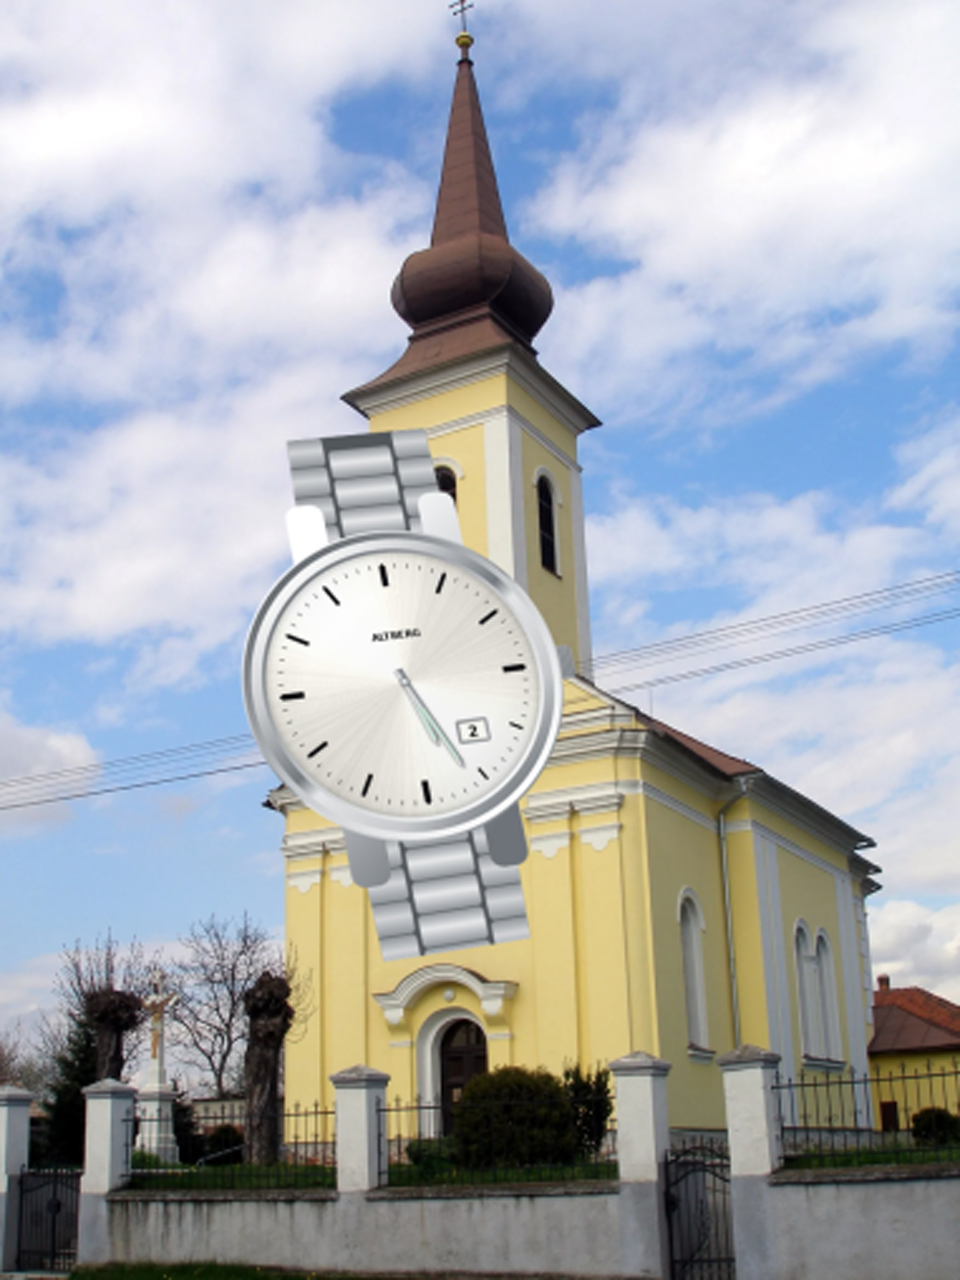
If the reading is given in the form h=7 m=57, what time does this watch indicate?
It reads h=5 m=26
